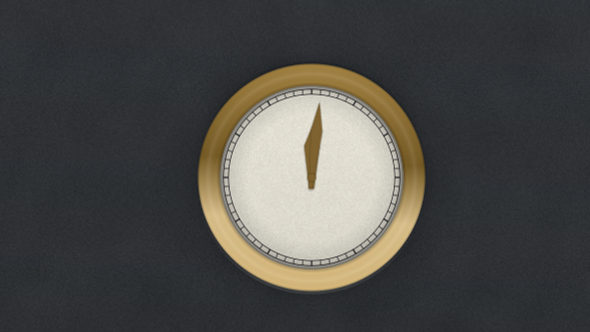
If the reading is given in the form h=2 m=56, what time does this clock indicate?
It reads h=12 m=1
